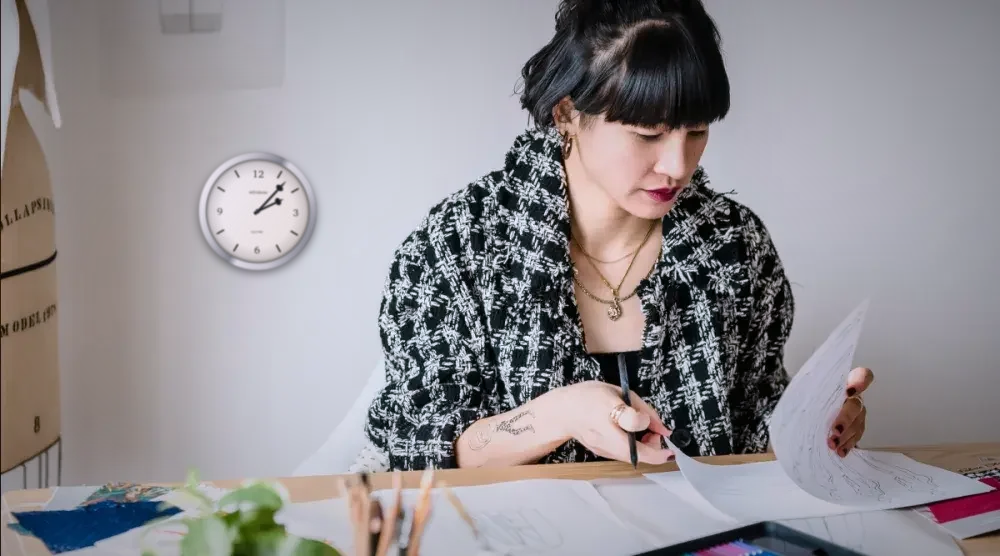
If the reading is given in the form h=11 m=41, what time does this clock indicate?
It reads h=2 m=7
